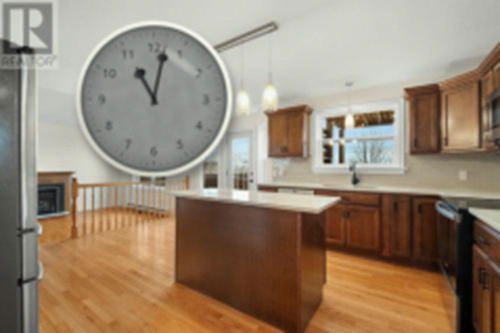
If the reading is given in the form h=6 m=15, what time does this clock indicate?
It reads h=11 m=2
